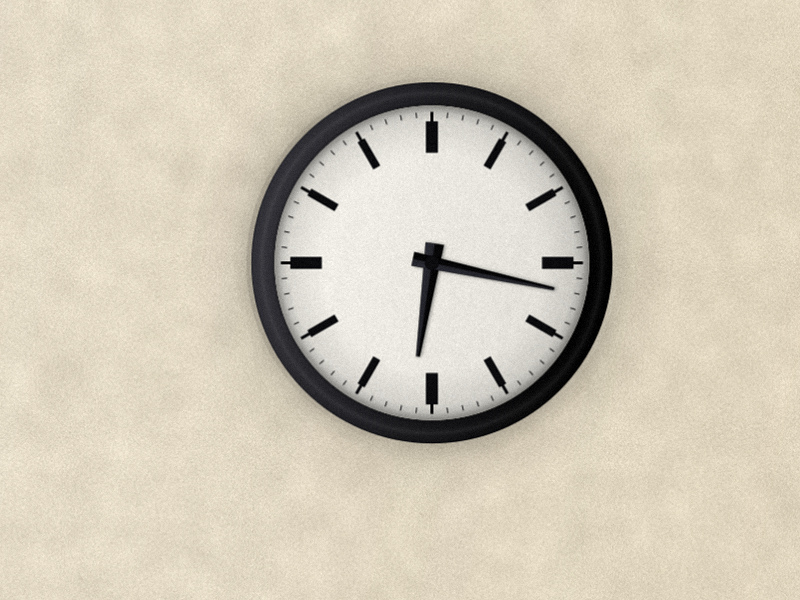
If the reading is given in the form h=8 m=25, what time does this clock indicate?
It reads h=6 m=17
